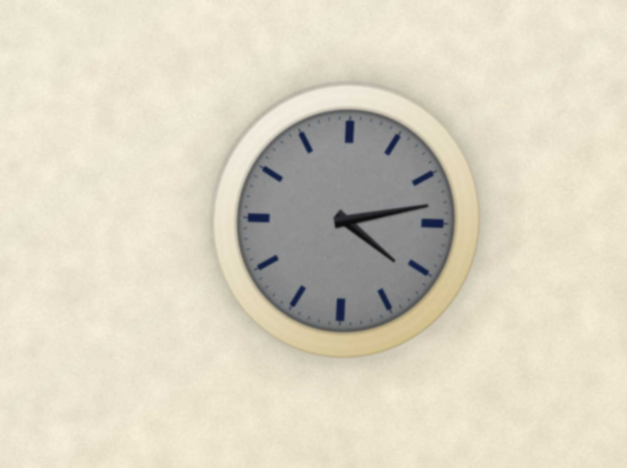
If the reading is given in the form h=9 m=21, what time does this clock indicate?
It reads h=4 m=13
